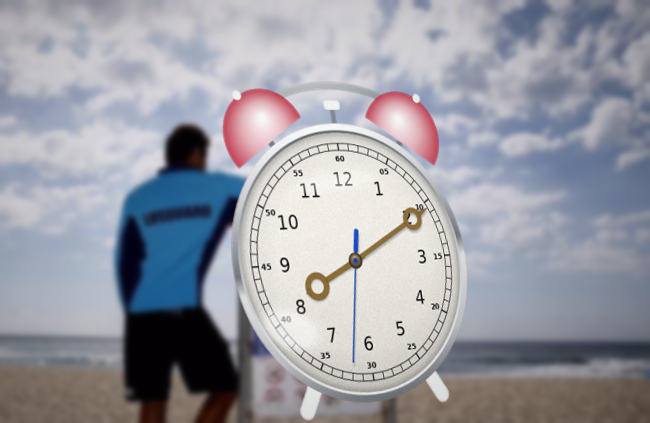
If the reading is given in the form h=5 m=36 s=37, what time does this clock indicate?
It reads h=8 m=10 s=32
